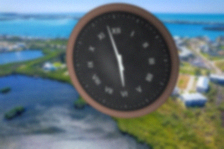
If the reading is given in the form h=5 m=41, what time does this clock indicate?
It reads h=5 m=58
